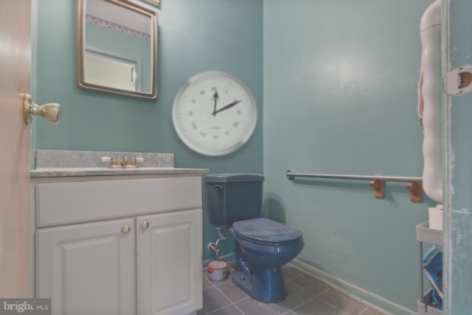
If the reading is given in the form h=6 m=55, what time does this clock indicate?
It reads h=12 m=11
